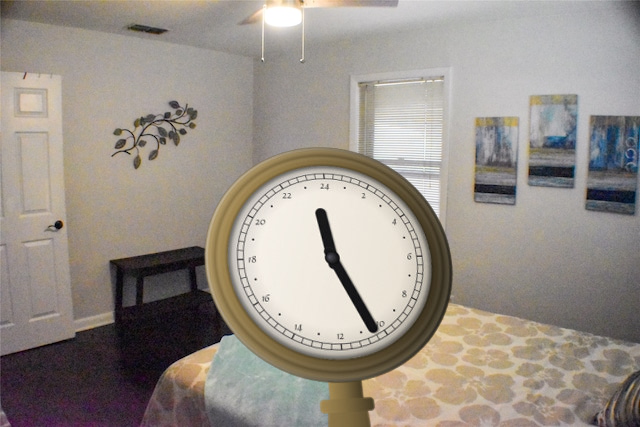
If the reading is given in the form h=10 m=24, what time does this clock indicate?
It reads h=23 m=26
